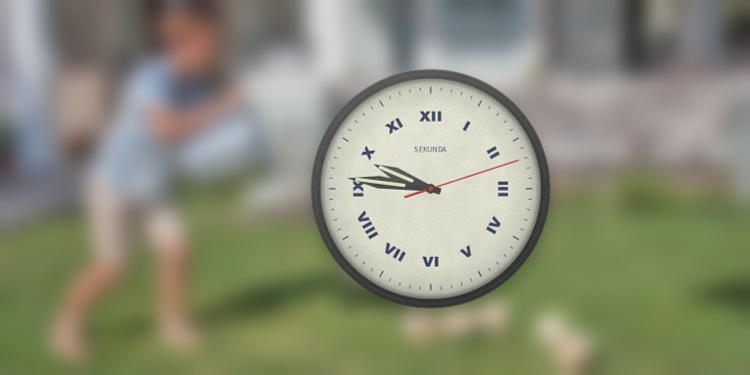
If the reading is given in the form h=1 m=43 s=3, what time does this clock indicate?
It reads h=9 m=46 s=12
